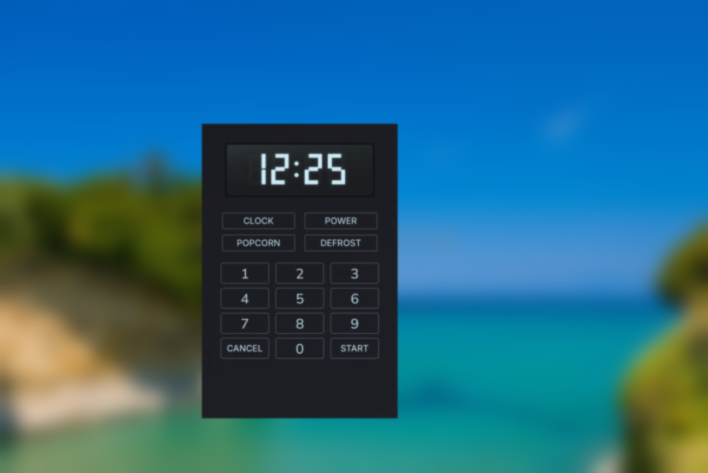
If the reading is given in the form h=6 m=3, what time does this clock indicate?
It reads h=12 m=25
